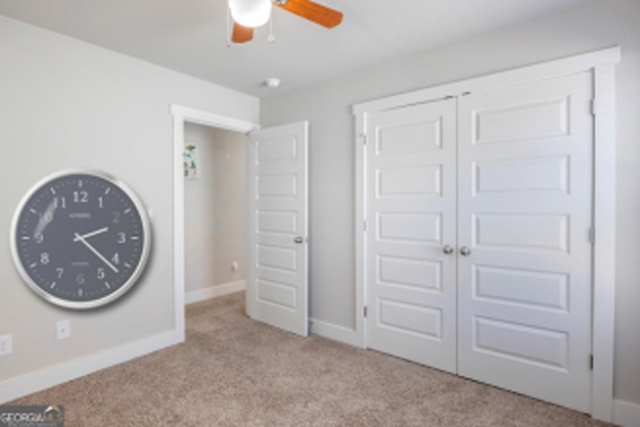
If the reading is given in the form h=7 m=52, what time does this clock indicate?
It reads h=2 m=22
